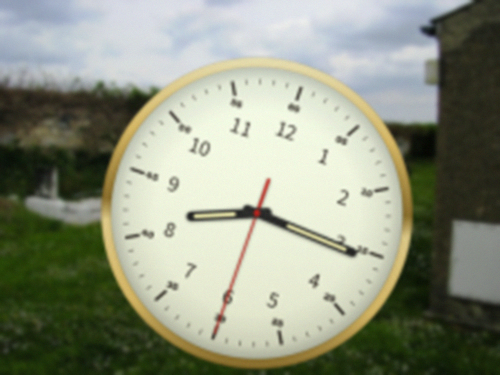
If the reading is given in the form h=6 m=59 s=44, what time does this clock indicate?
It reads h=8 m=15 s=30
